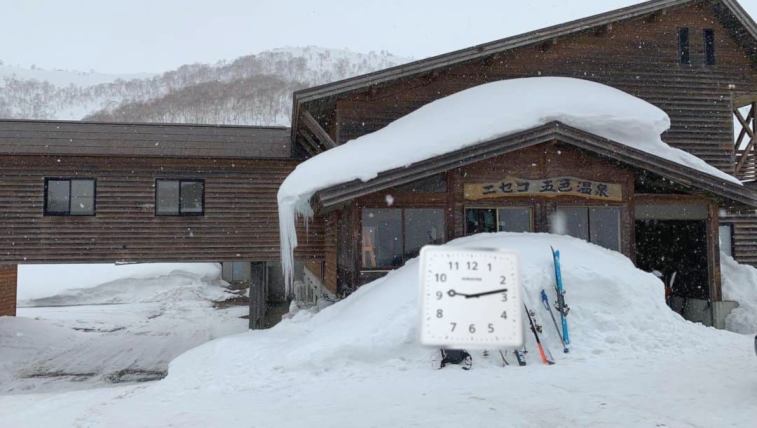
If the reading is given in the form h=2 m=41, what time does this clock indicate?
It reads h=9 m=13
